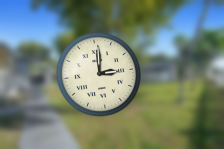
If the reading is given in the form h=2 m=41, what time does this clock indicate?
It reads h=3 m=1
